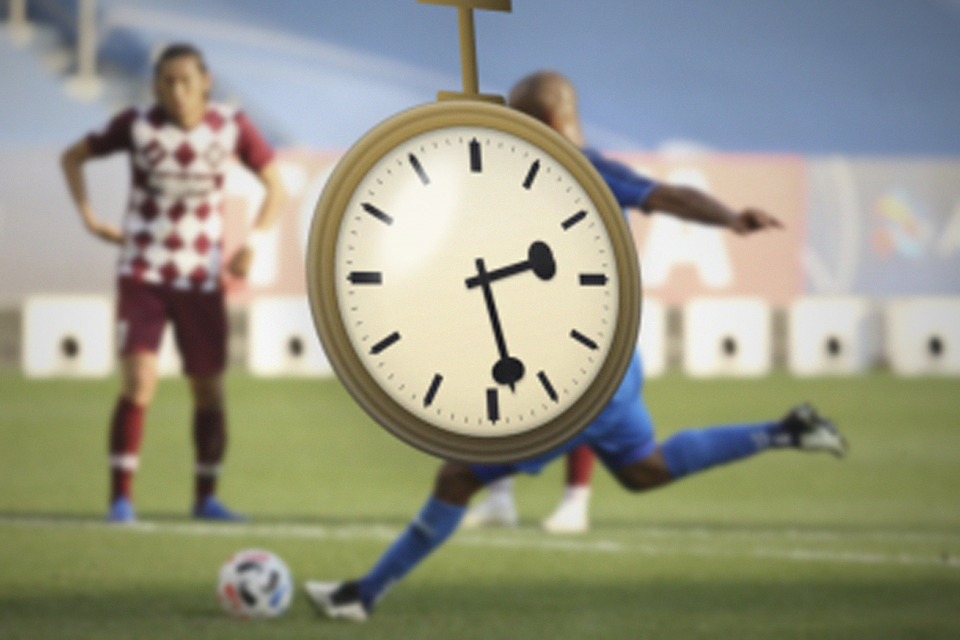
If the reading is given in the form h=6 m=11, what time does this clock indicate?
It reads h=2 m=28
